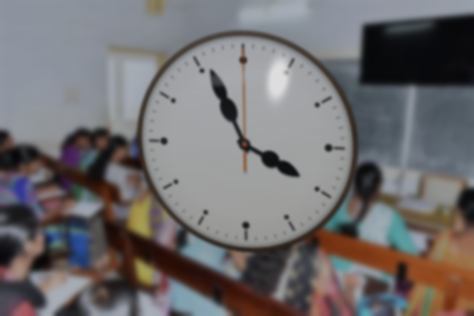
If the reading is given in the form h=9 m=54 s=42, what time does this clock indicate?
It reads h=3 m=56 s=0
